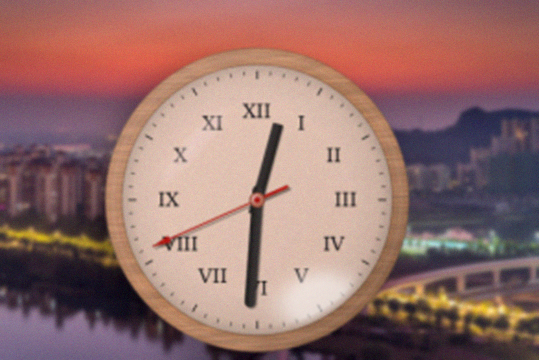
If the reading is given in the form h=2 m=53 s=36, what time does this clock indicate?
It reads h=12 m=30 s=41
